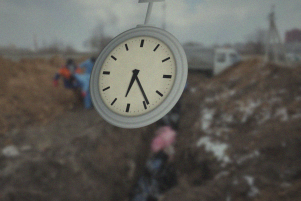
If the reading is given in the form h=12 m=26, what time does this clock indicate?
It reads h=6 m=24
